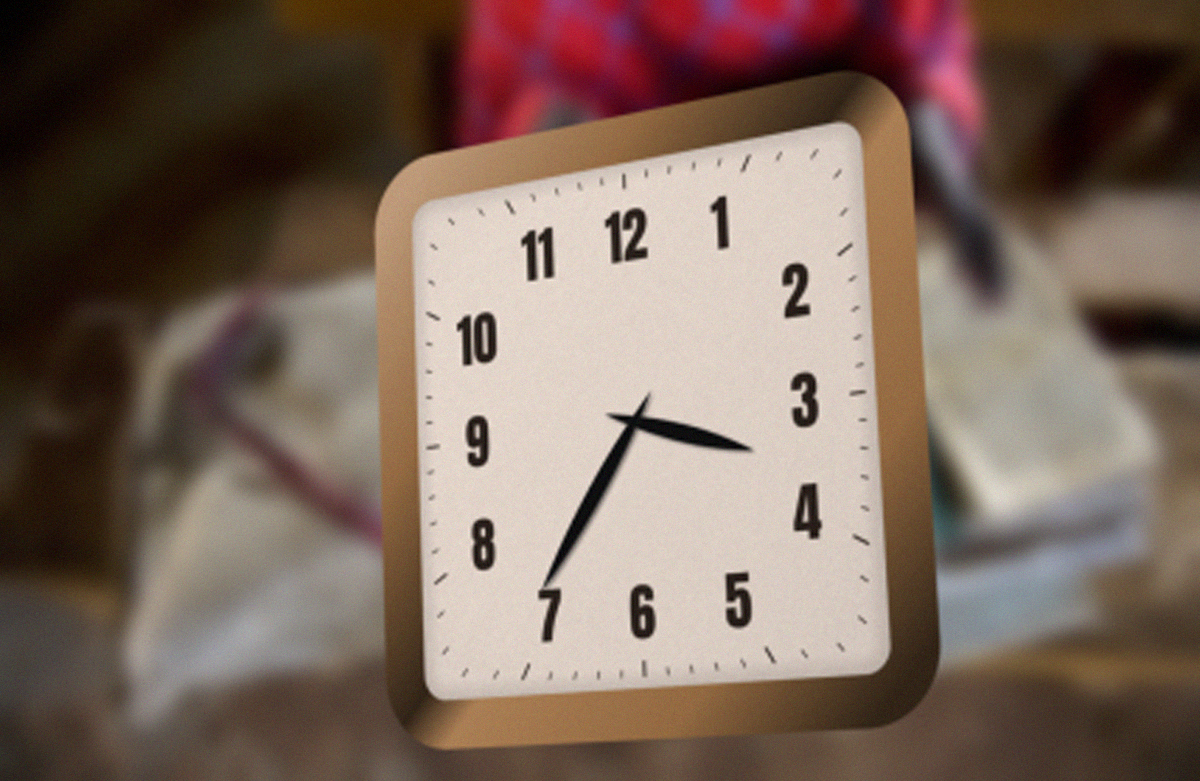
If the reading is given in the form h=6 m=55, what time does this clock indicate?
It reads h=3 m=36
